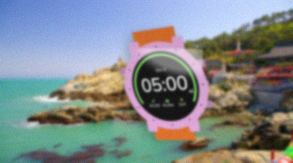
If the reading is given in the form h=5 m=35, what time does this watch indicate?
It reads h=5 m=0
